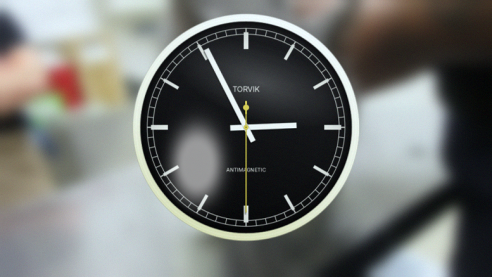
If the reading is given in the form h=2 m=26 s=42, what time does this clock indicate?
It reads h=2 m=55 s=30
